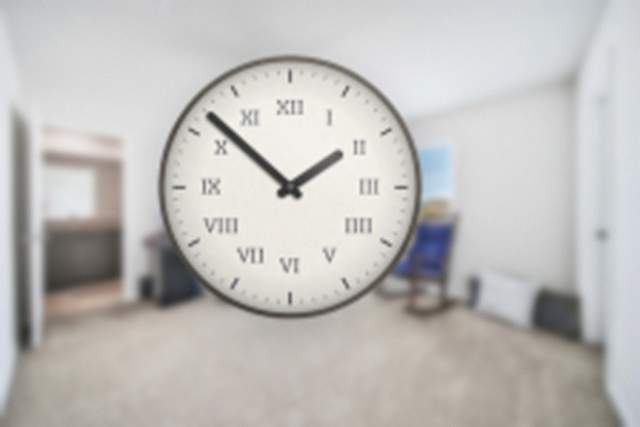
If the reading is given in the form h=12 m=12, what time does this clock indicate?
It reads h=1 m=52
